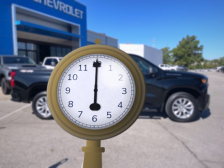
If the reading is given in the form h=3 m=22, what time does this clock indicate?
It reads h=6 m=0
